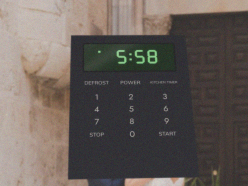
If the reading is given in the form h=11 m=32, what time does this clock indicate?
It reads h=5 m=58
